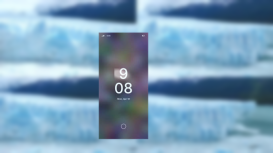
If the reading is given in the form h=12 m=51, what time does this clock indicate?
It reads h=9 m=8
